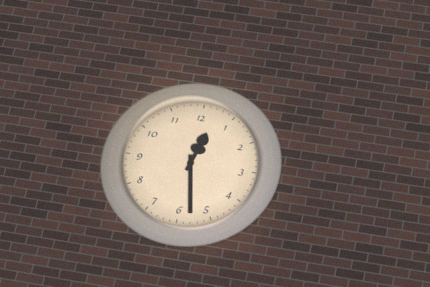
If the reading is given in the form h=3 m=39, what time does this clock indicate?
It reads h=12 m=28
